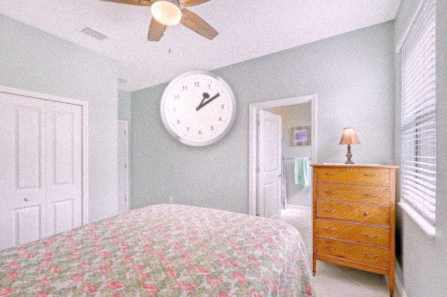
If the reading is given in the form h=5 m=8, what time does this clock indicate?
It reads h=1 m=10
